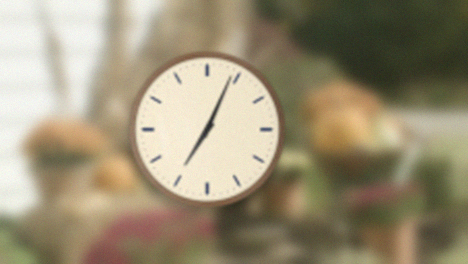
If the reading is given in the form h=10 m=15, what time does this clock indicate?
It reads h=7 m=4
